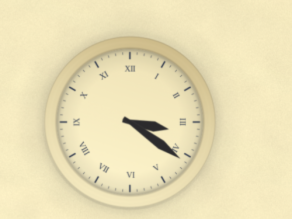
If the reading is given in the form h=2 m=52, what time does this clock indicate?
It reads h=3 m=21
